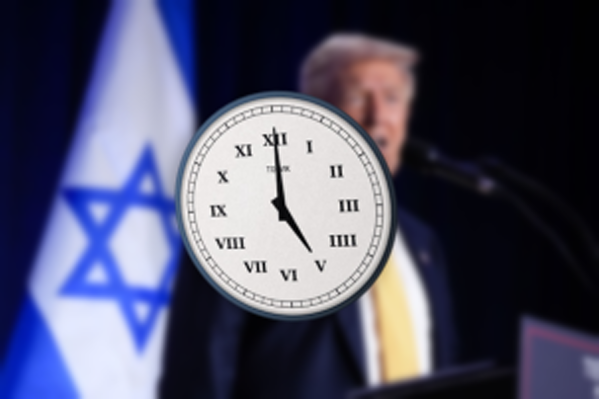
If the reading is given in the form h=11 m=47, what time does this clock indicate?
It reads h=5 m=0
